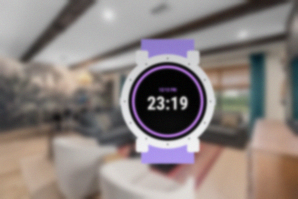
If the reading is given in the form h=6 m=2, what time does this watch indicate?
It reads h=23 m=19
